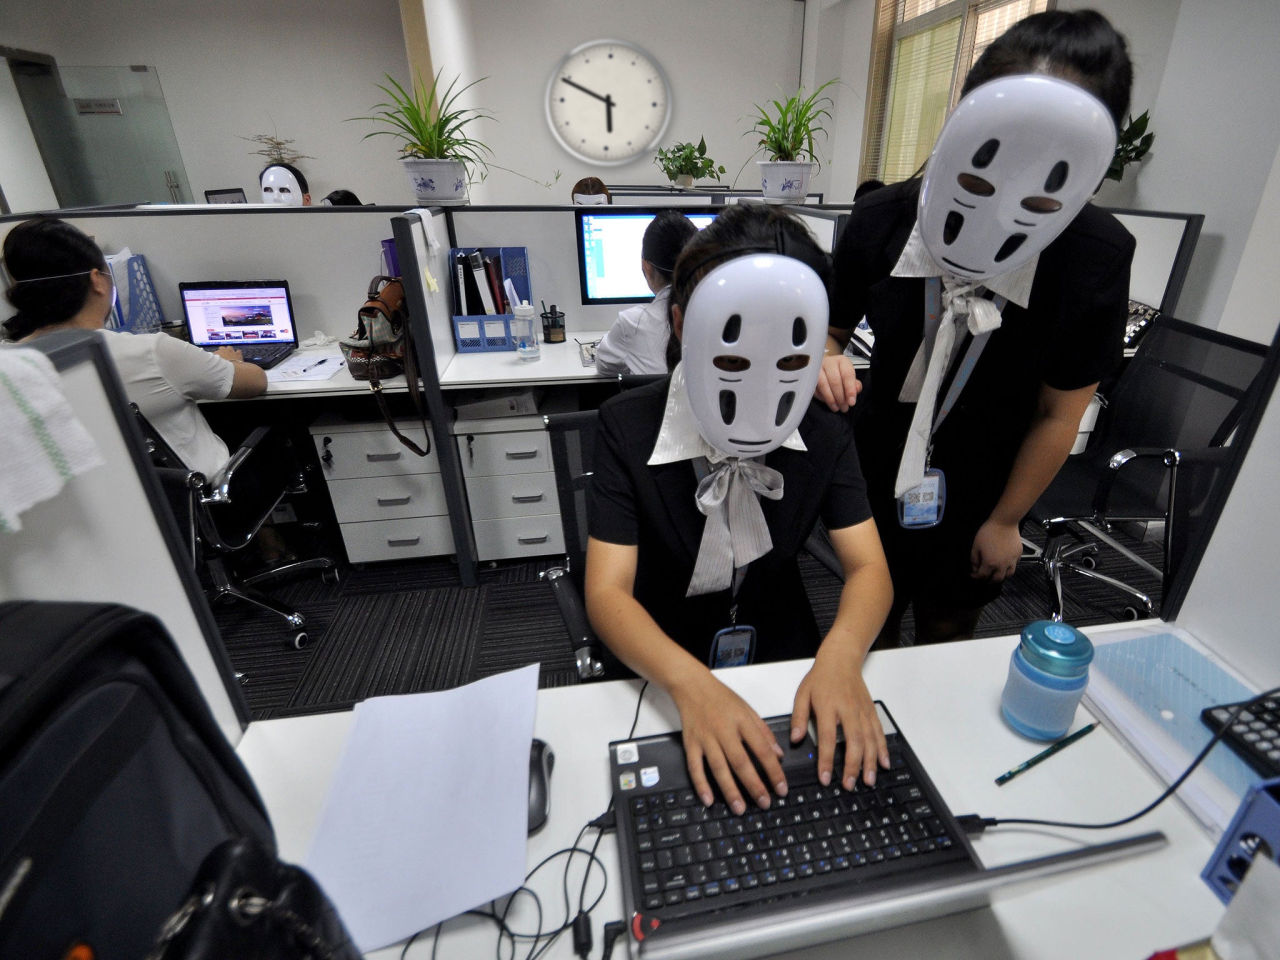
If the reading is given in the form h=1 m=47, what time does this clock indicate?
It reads h=5 m=49
